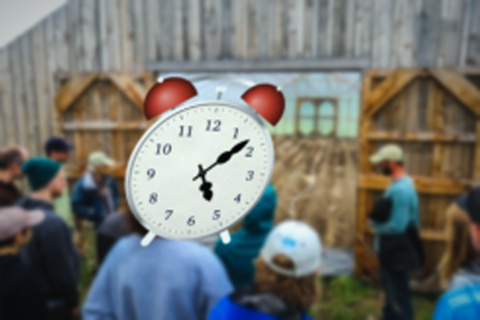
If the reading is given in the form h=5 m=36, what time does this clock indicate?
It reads h=5 m=8
